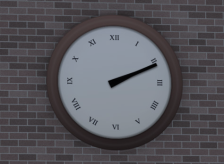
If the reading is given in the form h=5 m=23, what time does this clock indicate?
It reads h=2 m=11
